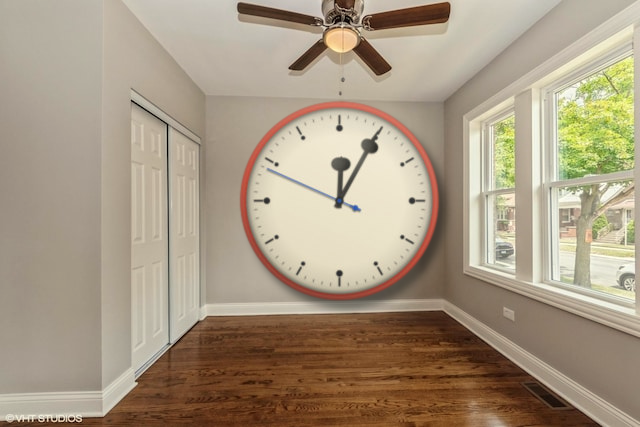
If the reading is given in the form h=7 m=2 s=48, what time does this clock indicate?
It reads h=12 m=4 s=49
